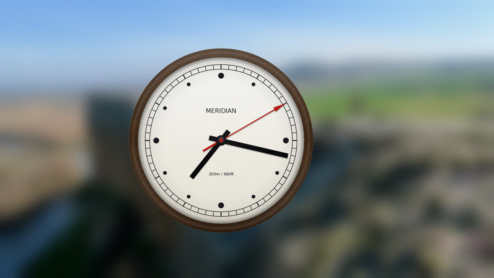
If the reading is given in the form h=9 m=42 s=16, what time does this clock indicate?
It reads h=7 m=17 s=10
